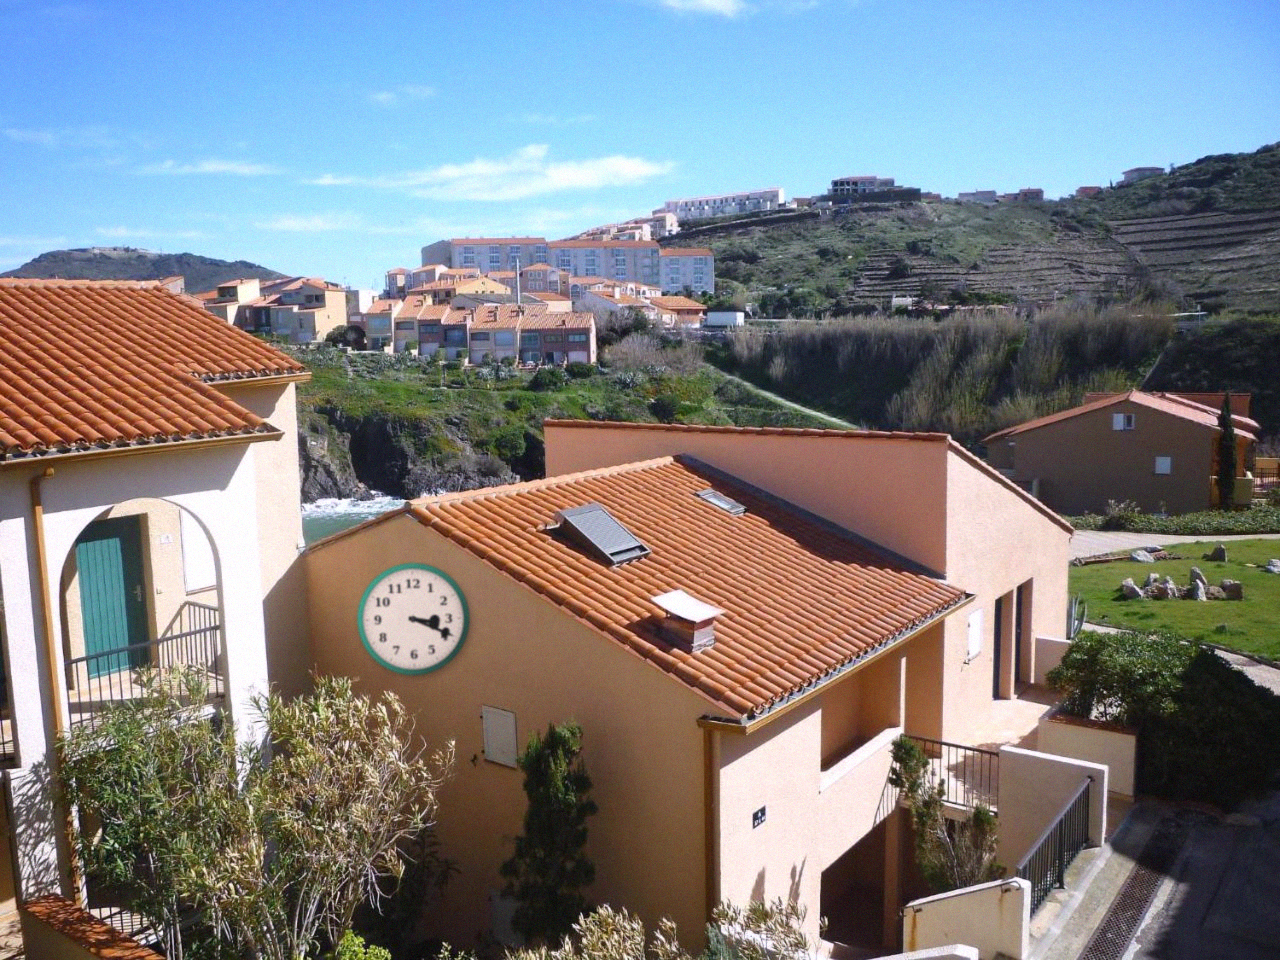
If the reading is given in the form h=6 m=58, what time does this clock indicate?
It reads h=3 m=19
